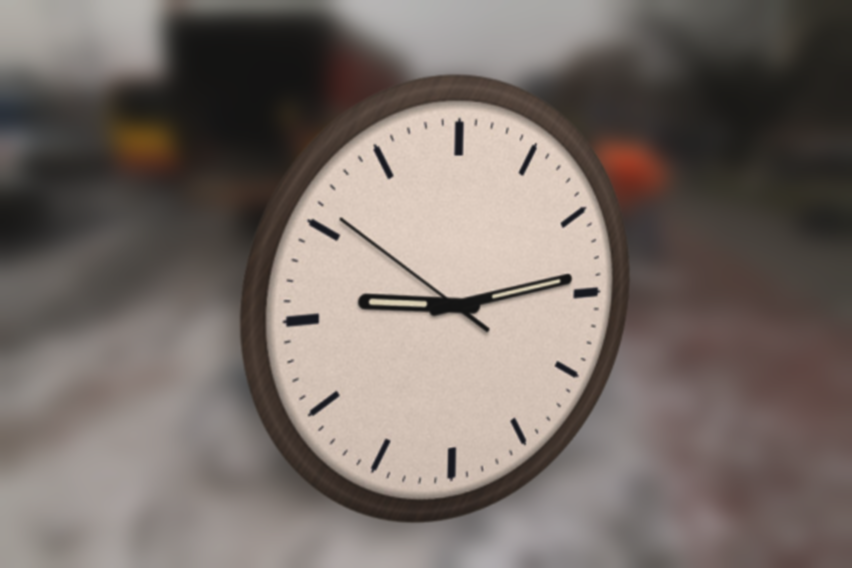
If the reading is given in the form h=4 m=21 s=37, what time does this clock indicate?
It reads h=9 m=13 s=51
